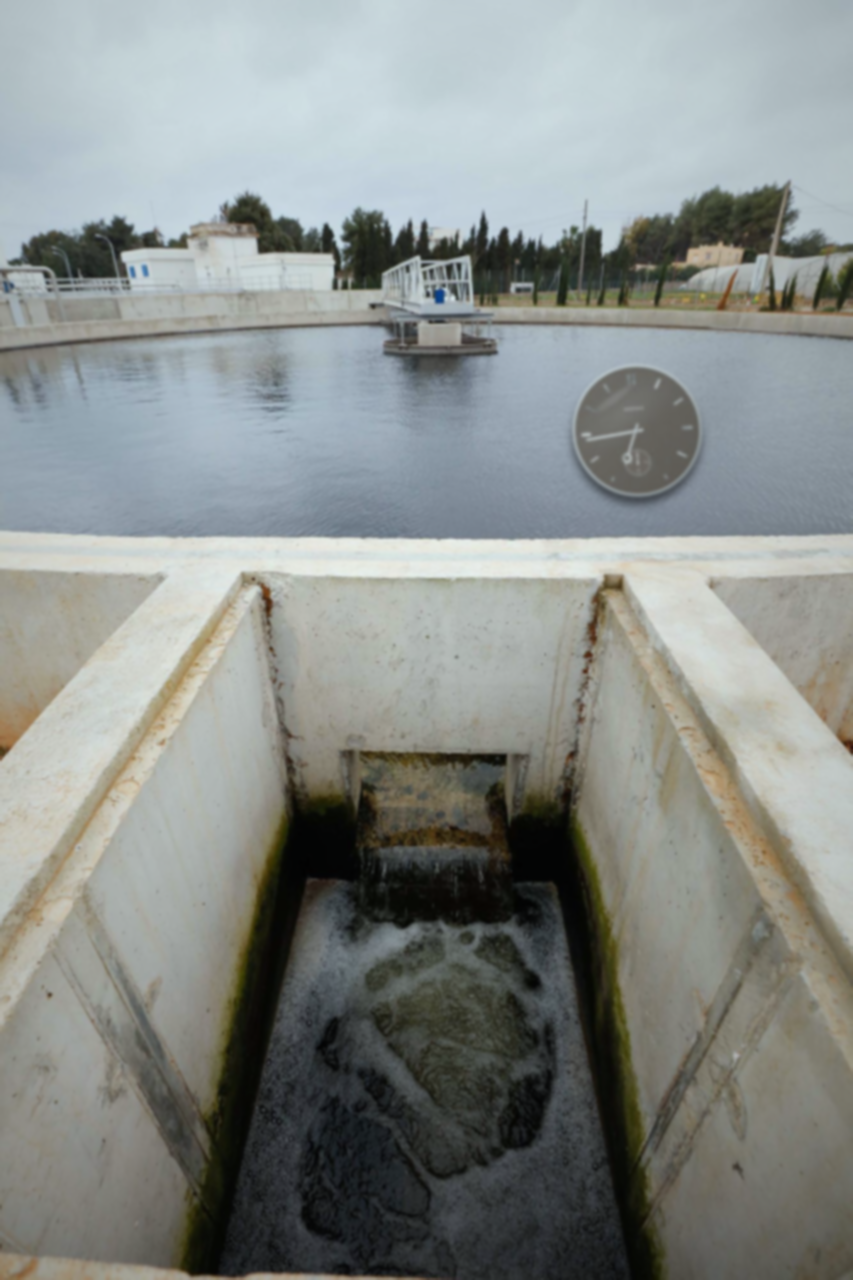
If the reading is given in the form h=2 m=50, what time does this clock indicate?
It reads h=6 m=44
